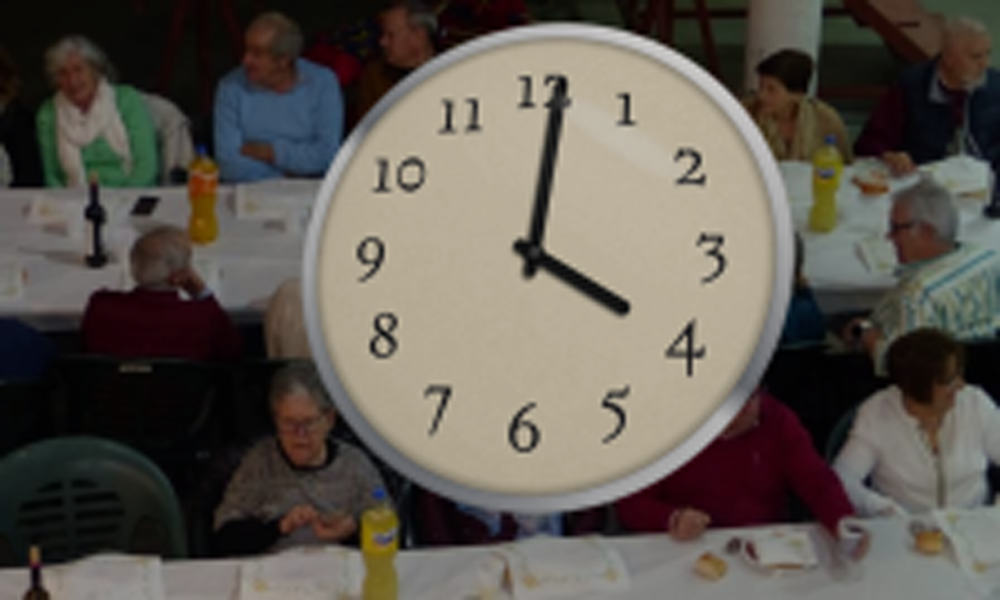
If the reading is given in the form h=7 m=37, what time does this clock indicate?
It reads h=4 m=1
